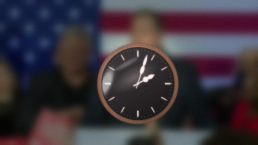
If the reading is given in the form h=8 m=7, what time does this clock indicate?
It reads h=2 m=3
